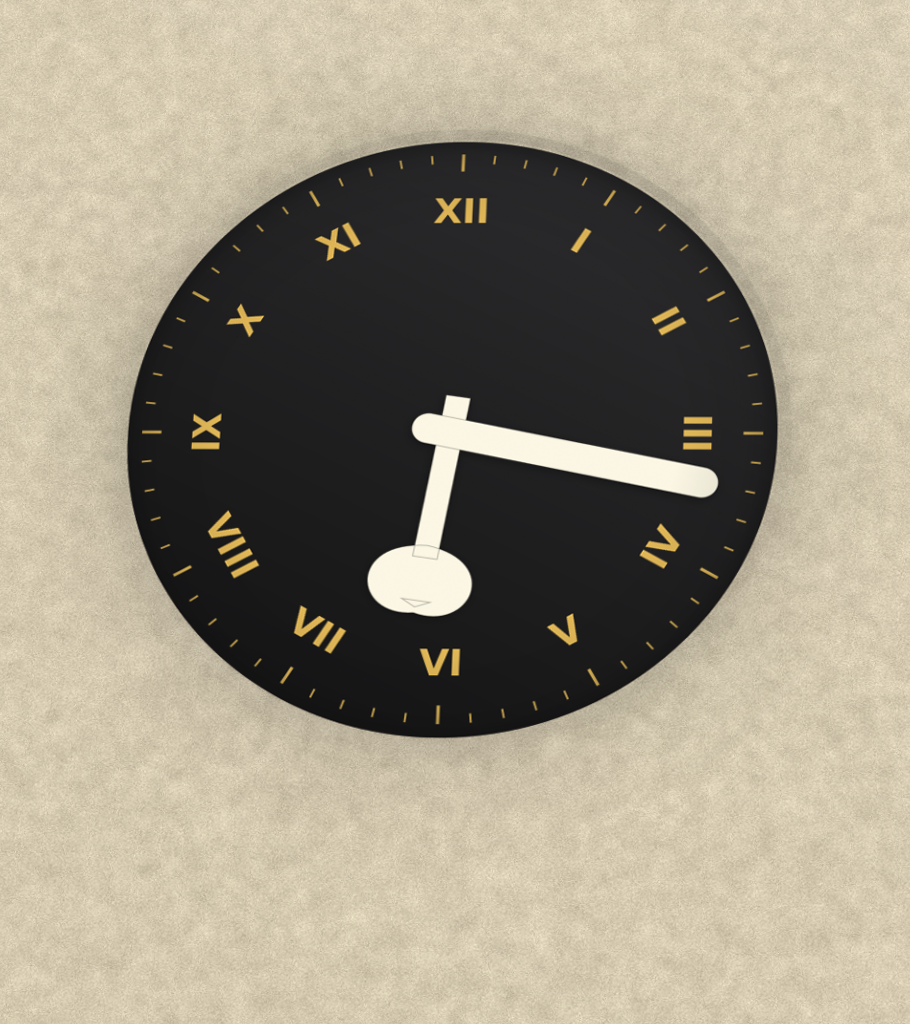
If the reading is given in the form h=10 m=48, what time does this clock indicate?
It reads h=6 m=17
